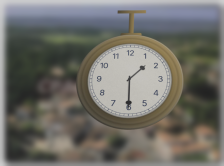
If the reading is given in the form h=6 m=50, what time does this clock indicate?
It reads h=1 m=30
